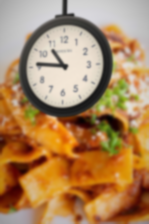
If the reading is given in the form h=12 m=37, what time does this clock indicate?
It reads h=10 m=46
